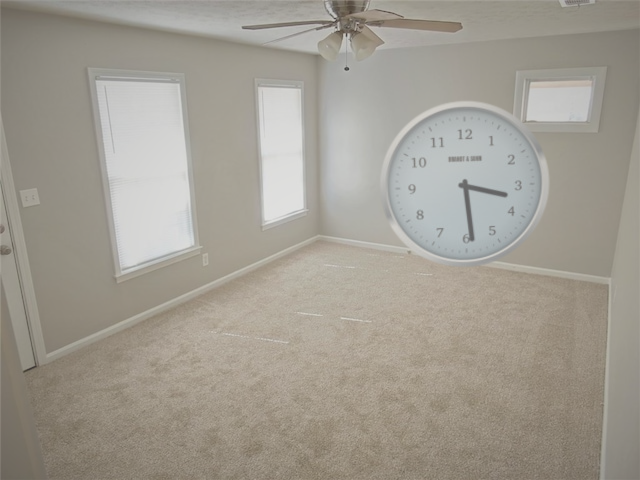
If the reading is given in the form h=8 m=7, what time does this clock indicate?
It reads h=3 m=29
